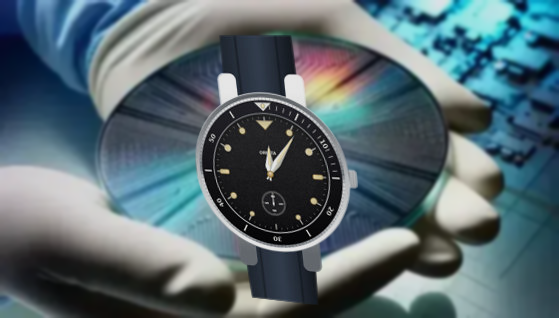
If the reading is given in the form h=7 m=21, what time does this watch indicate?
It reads h=12 m=6
